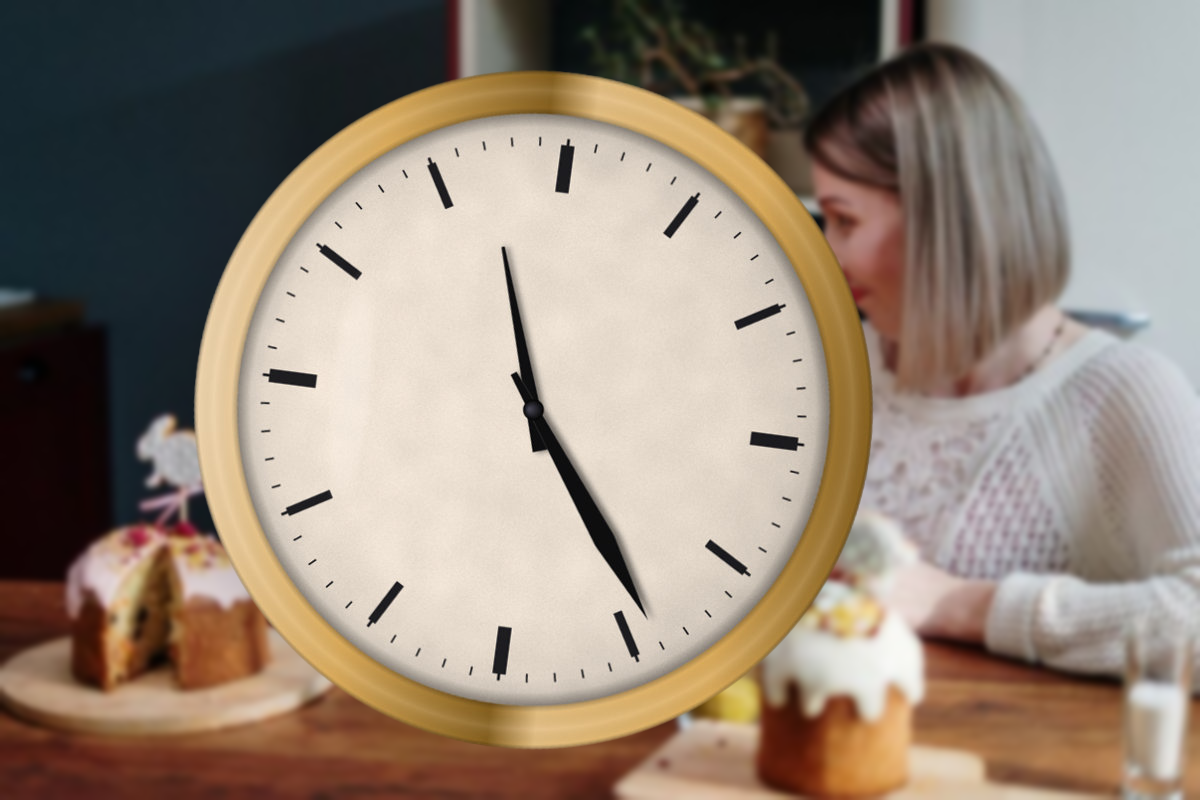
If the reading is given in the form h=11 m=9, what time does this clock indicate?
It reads h=11 m=24
